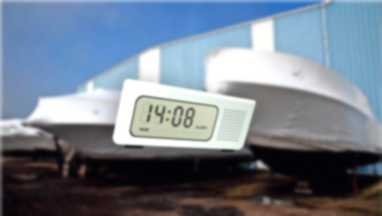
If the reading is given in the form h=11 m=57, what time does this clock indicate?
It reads h=14 m=8
